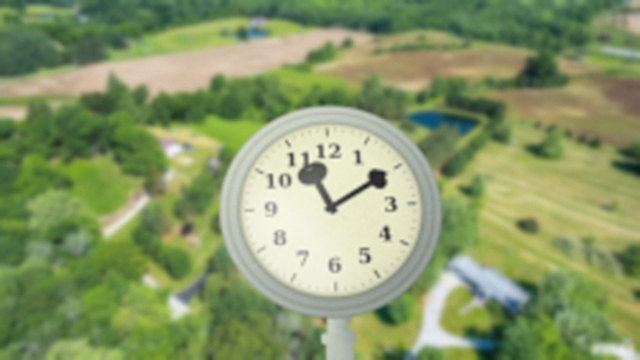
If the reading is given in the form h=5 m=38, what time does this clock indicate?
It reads h=11 m=10
